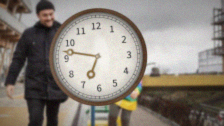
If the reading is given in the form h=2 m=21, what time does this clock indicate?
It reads h=6 m=47
